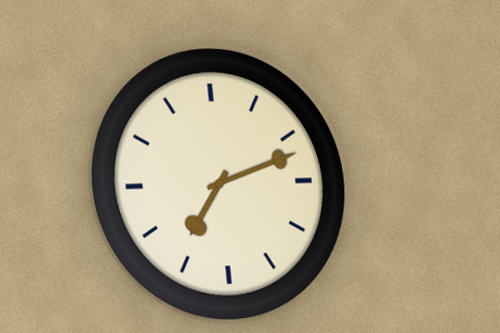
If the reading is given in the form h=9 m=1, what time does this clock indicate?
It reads h=7 m=12
